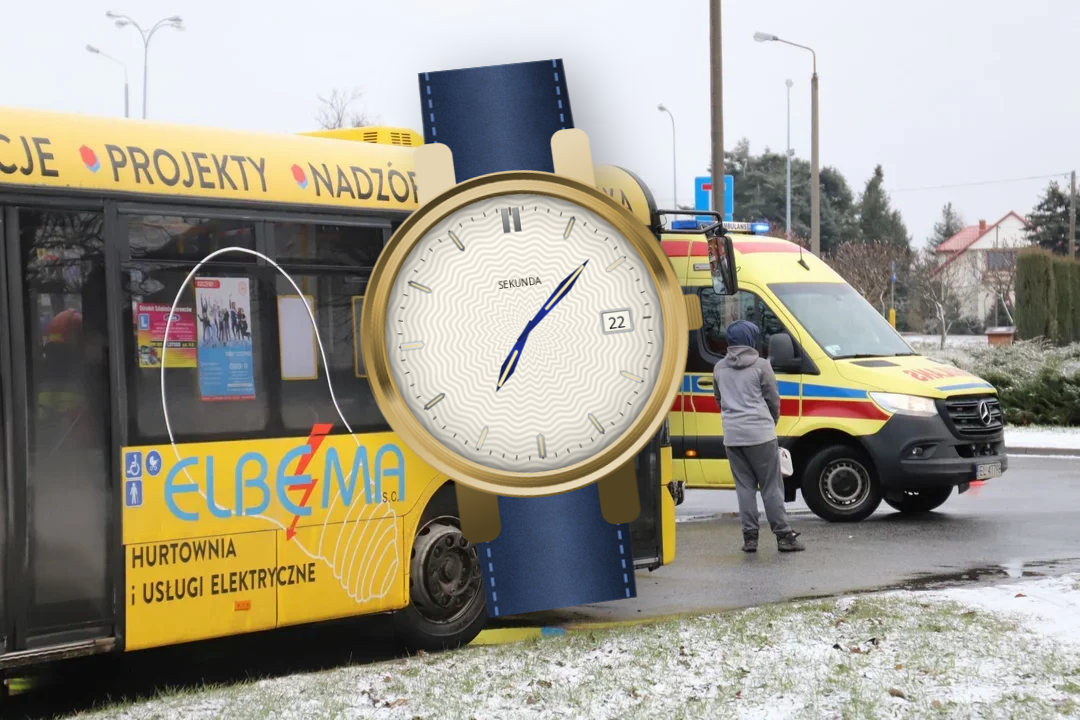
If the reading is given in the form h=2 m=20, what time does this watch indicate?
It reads h=7 m=8
